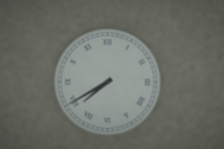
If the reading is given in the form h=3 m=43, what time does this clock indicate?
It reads h=7 m=40
